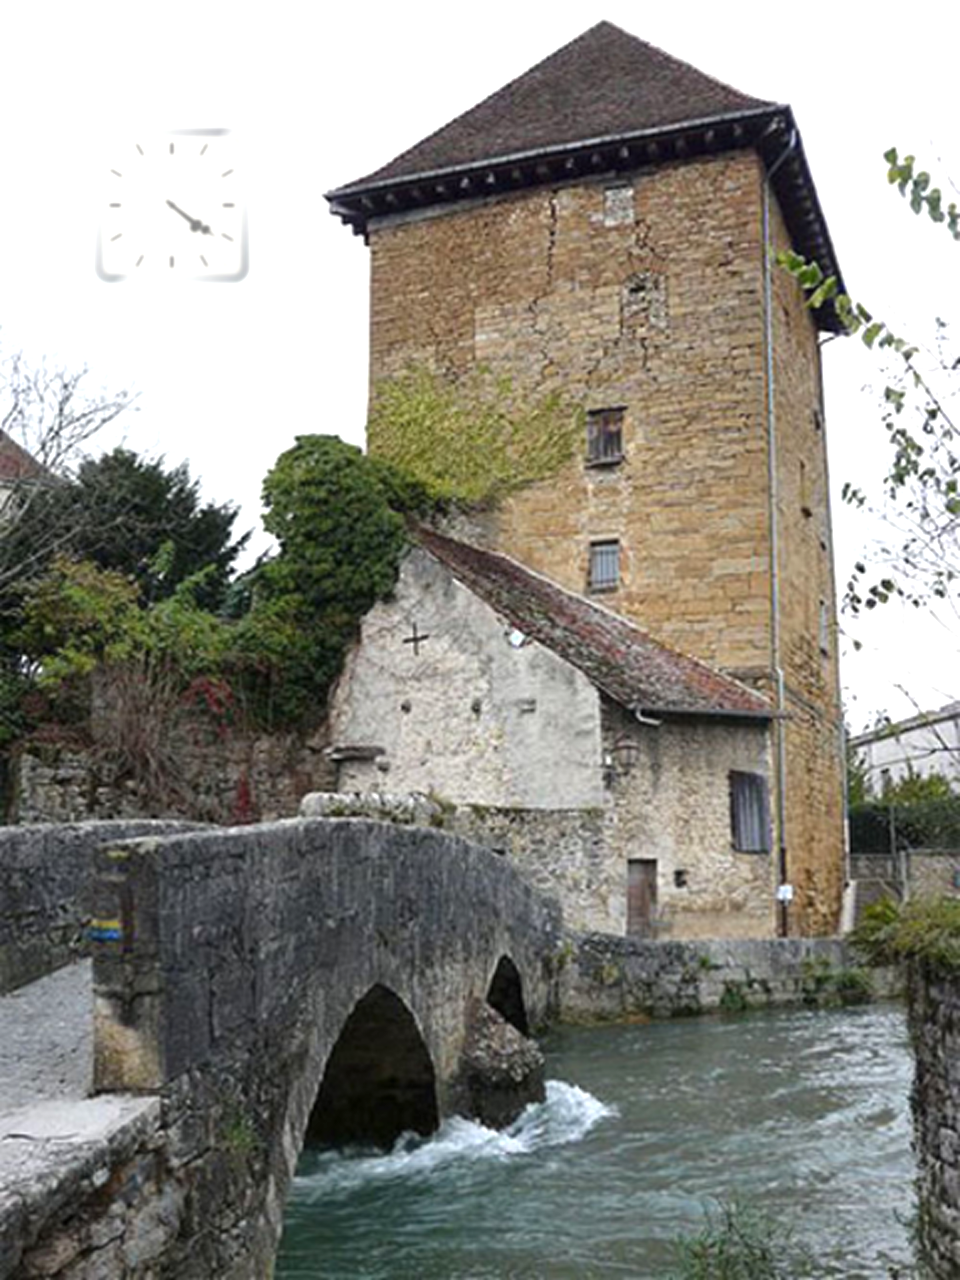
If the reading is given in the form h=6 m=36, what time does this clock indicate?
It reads h=4 m=21
